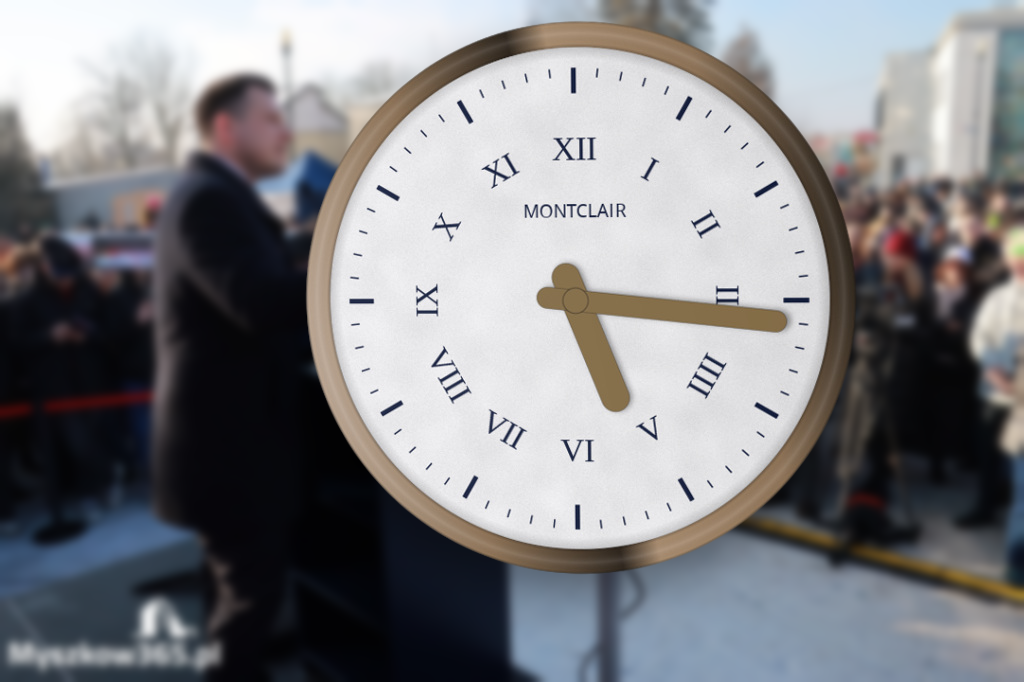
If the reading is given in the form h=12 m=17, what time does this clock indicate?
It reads h=5 m=16
